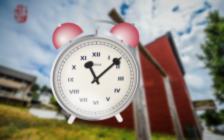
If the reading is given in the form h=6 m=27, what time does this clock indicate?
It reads h=11 m=8
